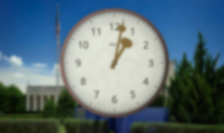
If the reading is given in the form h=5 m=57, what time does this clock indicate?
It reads h=1 m=2
